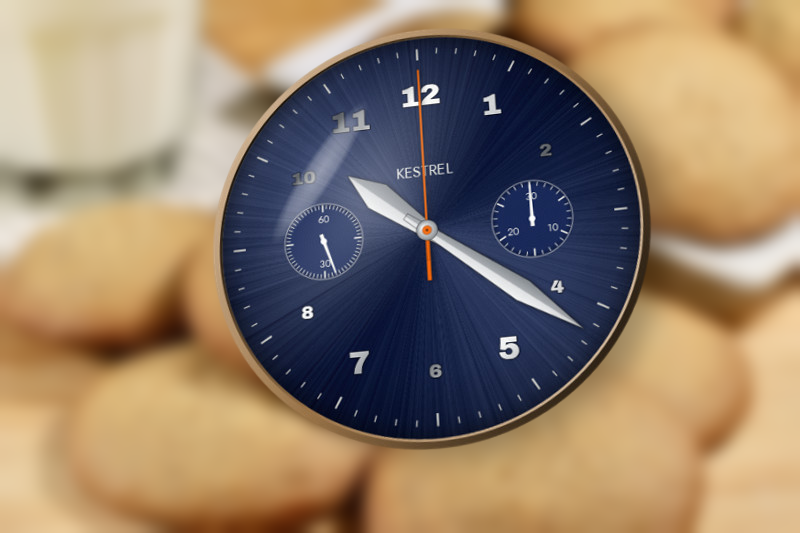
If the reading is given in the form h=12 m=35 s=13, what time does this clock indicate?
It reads h=10 m=21 s=27
